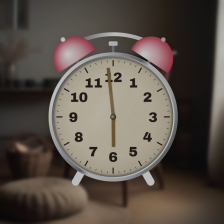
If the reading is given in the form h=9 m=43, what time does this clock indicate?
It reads h=5 m=59
